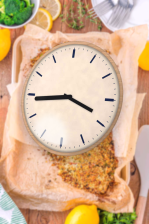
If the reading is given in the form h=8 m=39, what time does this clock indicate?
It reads h=3 m=44
